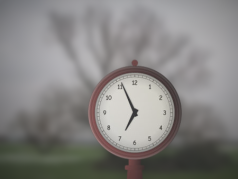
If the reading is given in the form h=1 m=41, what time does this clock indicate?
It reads h=6 m=56
